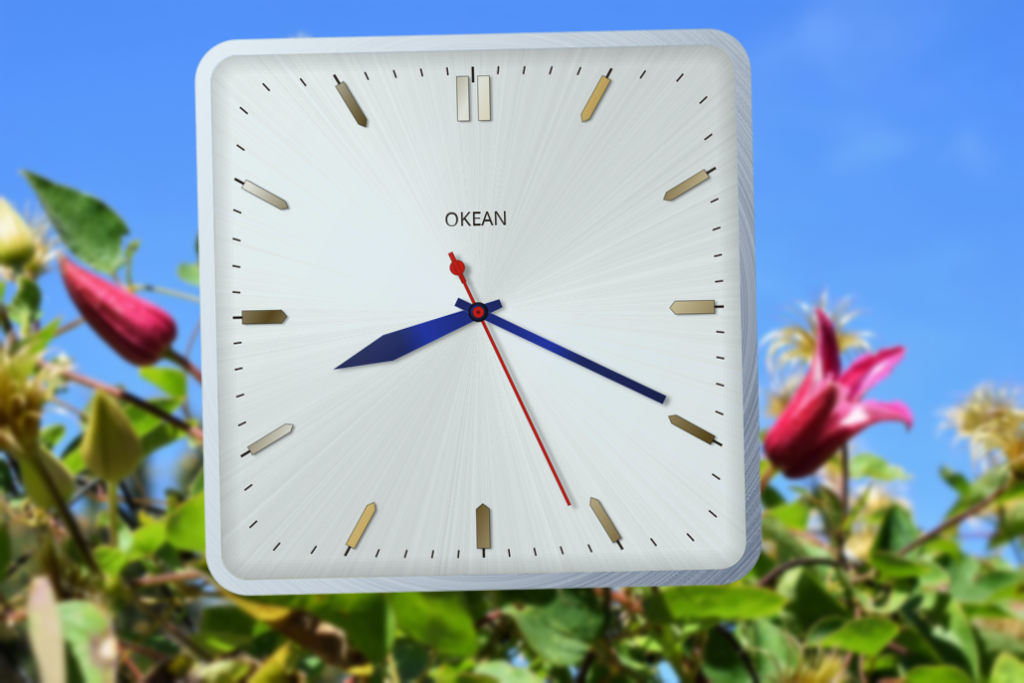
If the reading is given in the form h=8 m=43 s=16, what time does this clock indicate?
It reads h=8 m=19 s=26
